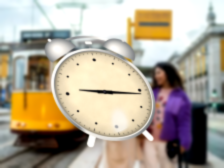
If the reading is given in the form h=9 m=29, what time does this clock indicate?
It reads h=9 m=16
